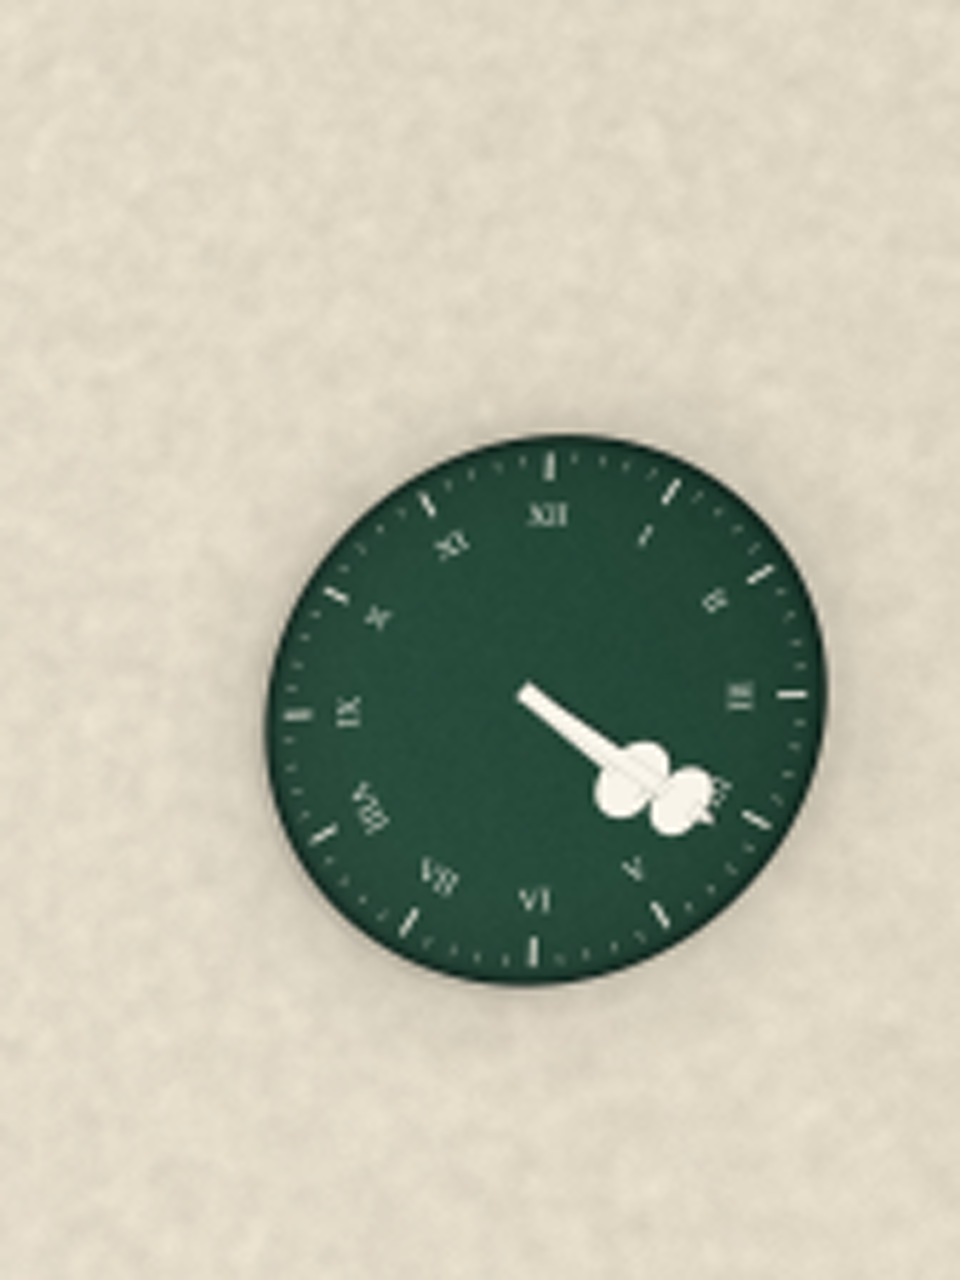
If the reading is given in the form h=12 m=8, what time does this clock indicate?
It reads h=4 m=21
